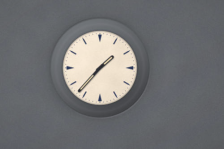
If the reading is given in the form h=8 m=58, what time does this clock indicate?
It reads h=1 m=37
